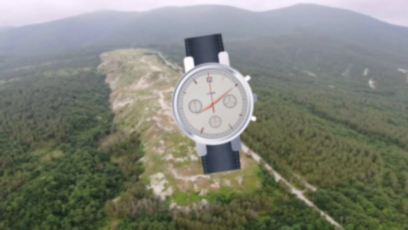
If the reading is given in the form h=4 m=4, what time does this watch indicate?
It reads h=8 m=10
